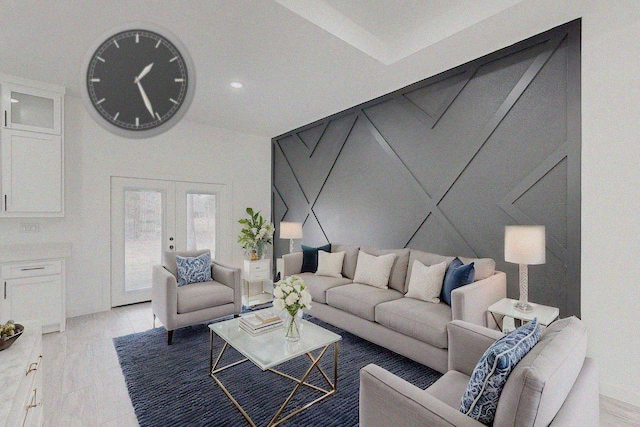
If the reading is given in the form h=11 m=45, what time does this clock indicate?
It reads h=1 m=26
